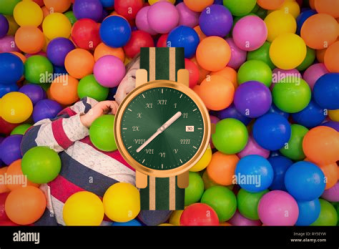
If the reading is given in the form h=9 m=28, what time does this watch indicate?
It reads h=1 m=38
